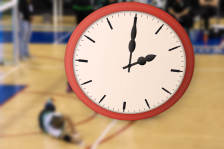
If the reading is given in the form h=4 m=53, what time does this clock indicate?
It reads h=2 m=0
